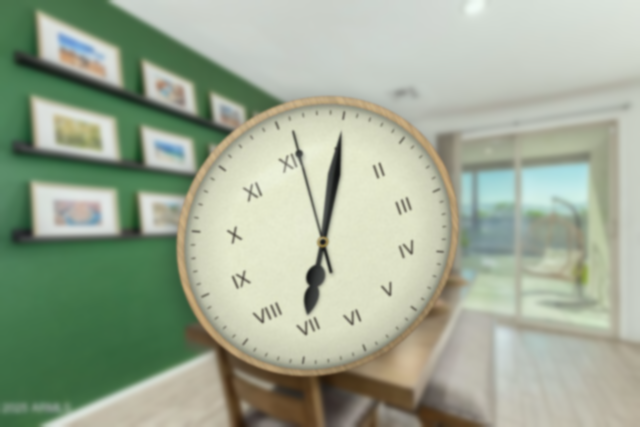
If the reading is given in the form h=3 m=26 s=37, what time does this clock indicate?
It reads h=7 m=5 s=1
